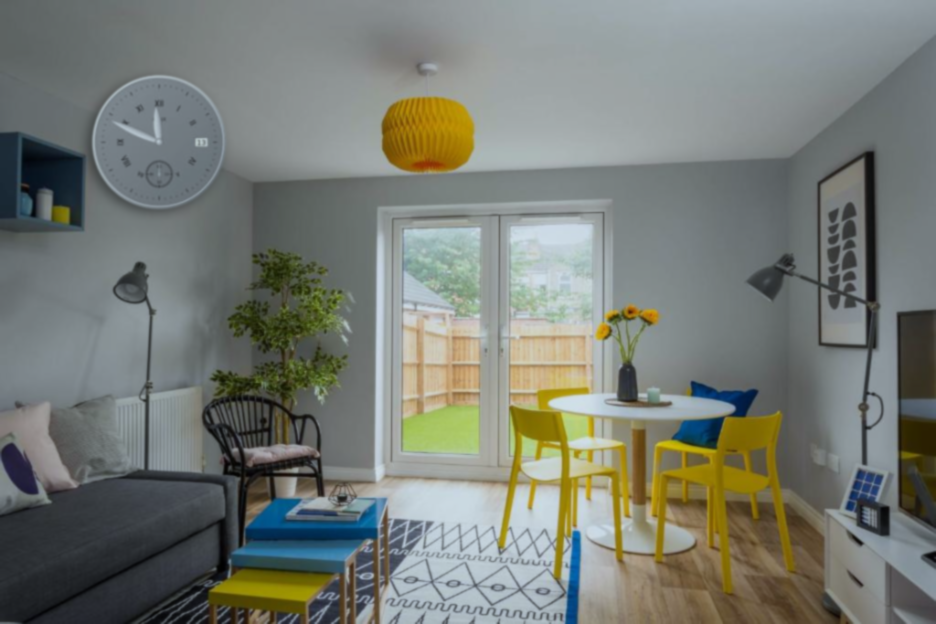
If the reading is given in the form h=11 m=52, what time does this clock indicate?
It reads h=11 m=49
